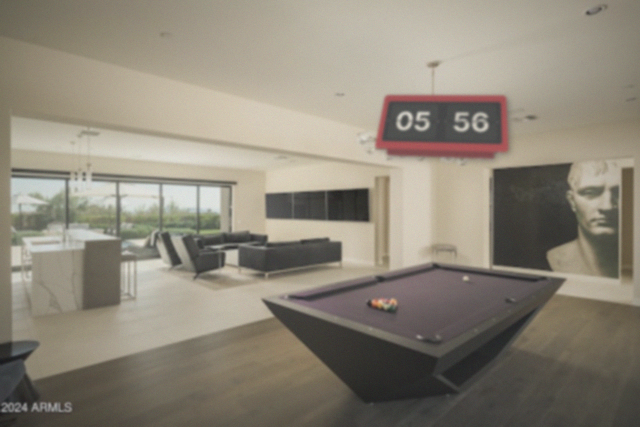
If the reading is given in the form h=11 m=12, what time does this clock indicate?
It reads h=5 m=56
